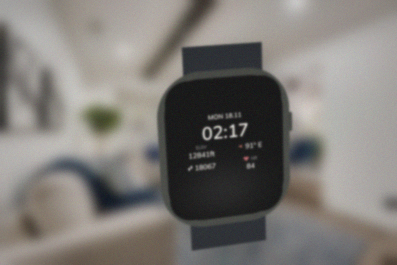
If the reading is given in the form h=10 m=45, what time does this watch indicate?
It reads h=2 m=17
